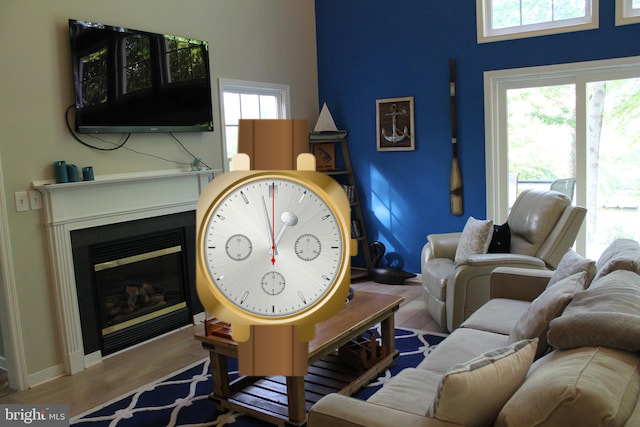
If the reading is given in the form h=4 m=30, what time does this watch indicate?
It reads h=12 m=58
